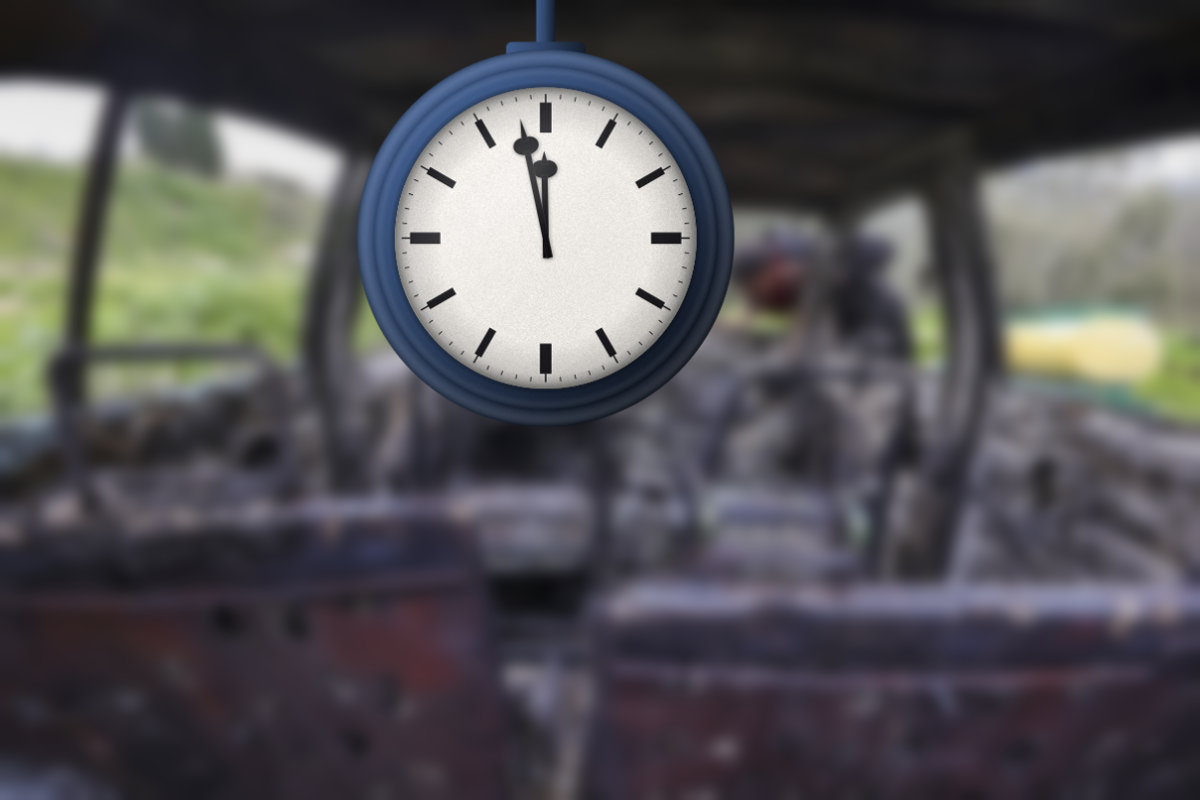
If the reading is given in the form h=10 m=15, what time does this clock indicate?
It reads h=11 m=58
